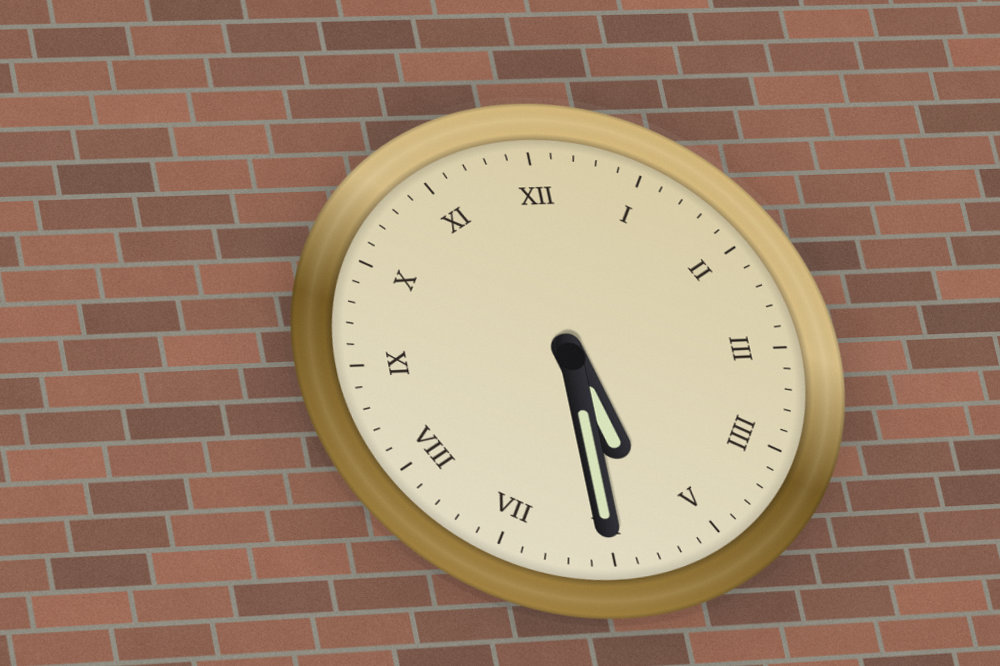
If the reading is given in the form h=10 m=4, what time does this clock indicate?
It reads h=5 m=30
